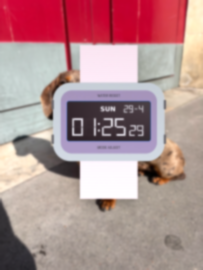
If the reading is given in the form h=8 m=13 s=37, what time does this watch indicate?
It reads h=1 m=25 s=29
